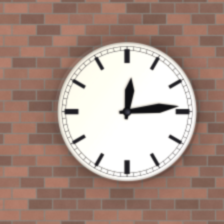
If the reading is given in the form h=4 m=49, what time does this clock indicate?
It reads h=12 m=14
